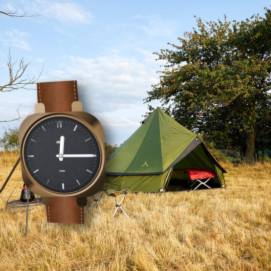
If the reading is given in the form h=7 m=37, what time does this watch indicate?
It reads h=12 m=15
